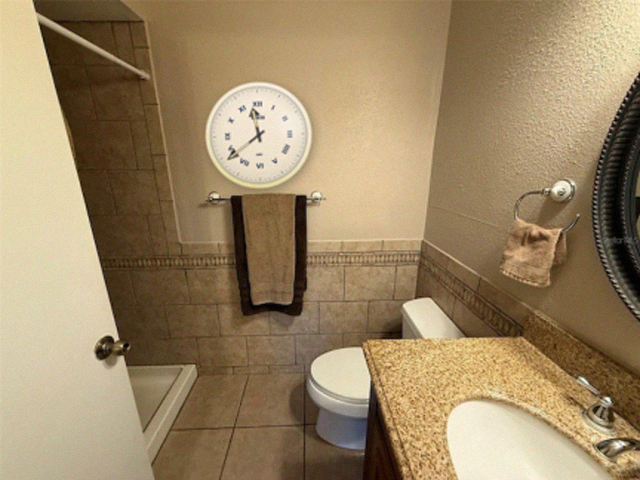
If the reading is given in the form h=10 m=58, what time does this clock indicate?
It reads h=11 m=39
